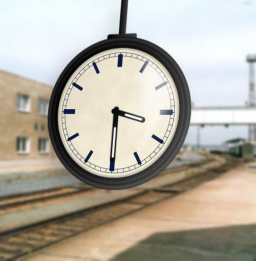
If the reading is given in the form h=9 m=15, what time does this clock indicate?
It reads h=3 m=30
